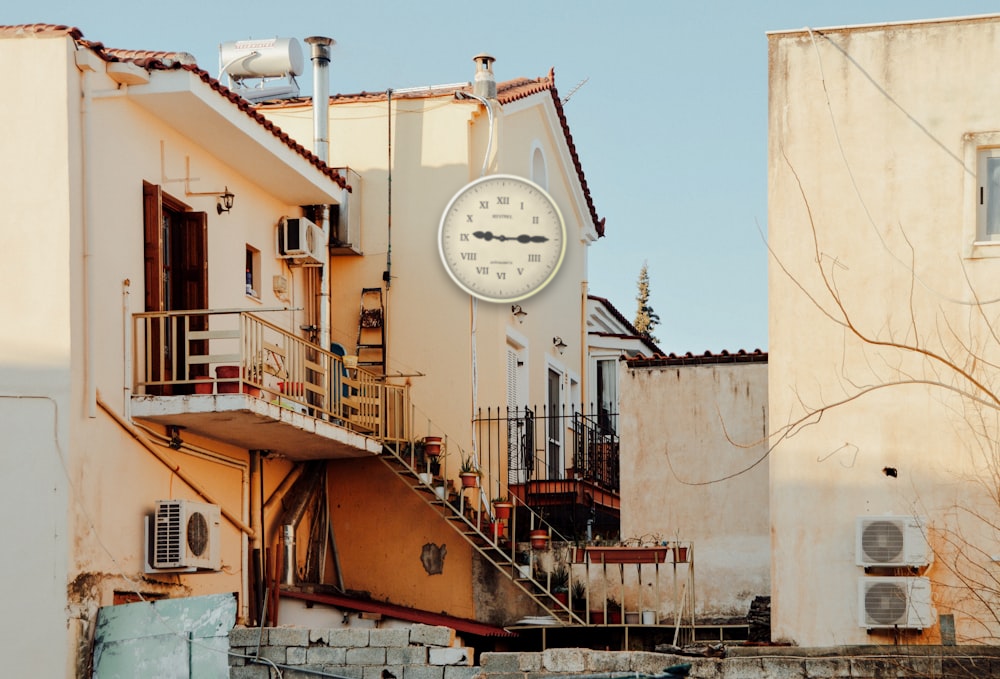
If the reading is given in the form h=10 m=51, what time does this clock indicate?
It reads h=9 m=15
